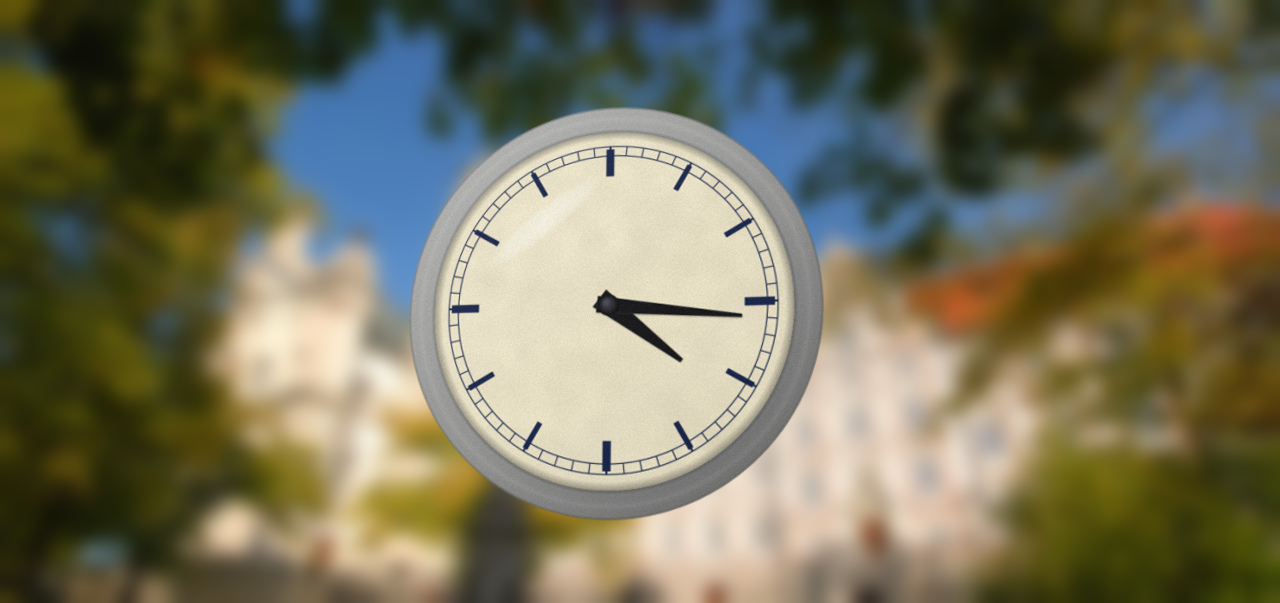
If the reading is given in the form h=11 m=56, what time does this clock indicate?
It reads h=4 m=16
